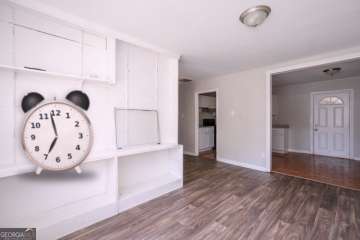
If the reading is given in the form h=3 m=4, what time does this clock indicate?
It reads h=6 m=58
